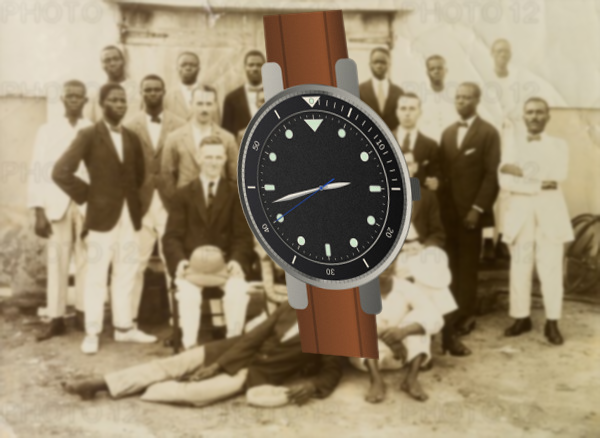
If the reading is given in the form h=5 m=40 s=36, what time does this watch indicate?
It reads h=2 m=42 s=40
